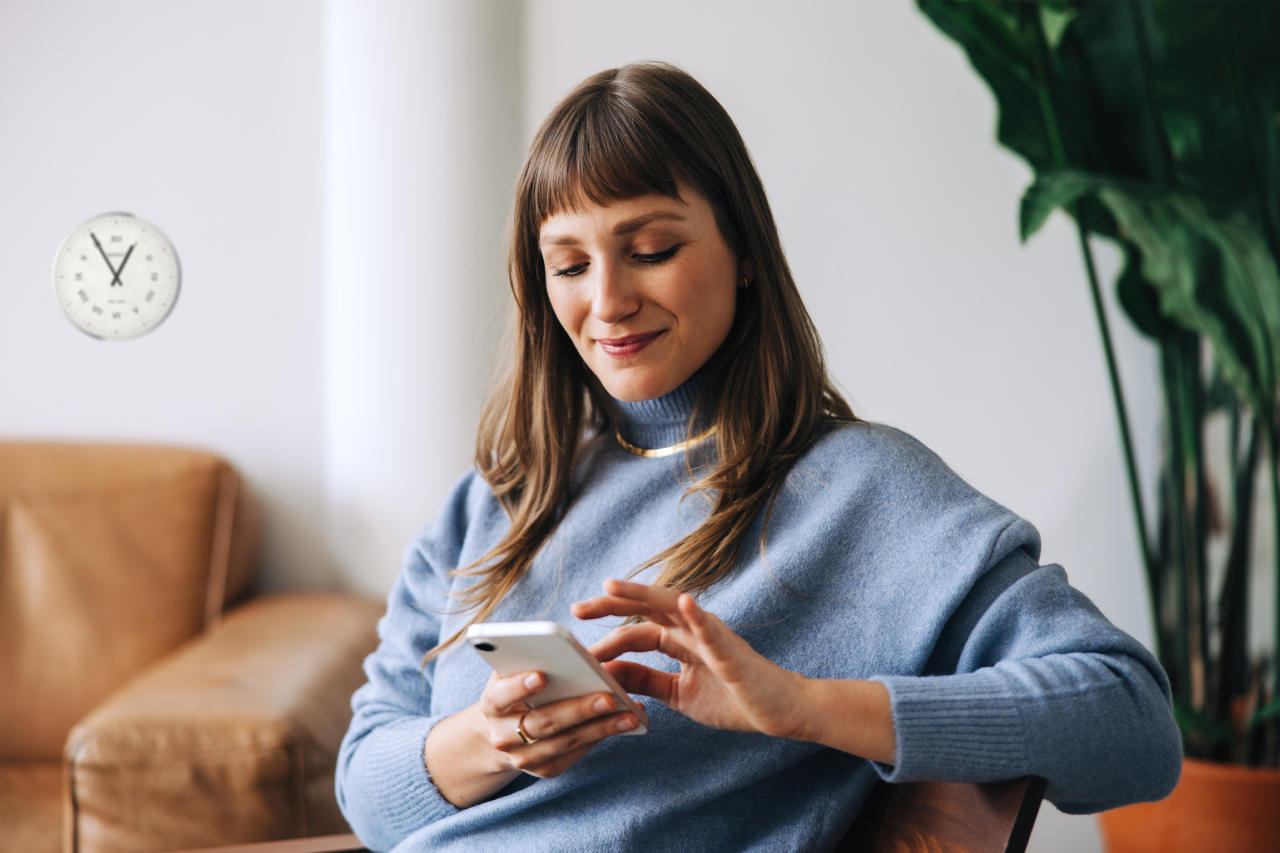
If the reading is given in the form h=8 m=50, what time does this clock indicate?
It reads h=12 m=55
